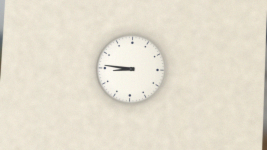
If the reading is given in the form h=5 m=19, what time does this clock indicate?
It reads h=8 m=46
